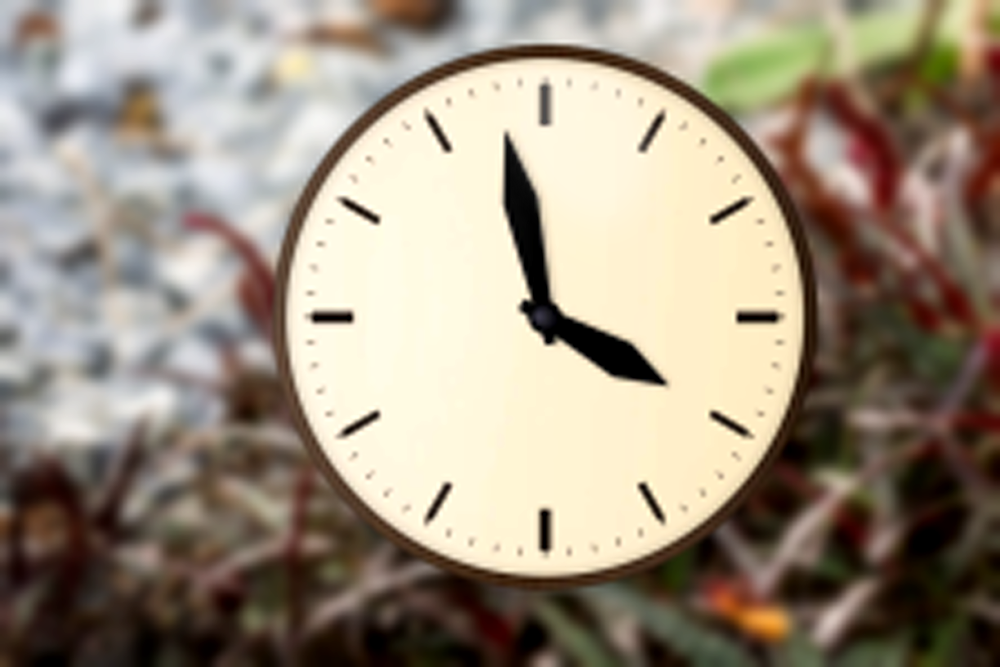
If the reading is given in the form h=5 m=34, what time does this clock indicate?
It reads h=3 m=58
